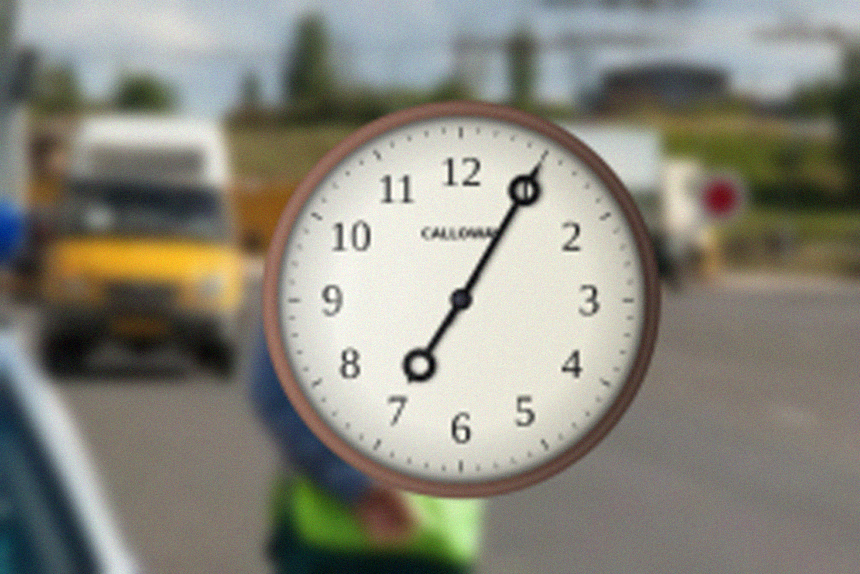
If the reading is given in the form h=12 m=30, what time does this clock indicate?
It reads h=7 m=5
